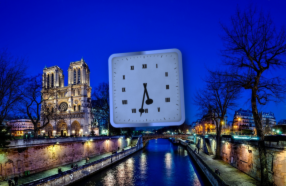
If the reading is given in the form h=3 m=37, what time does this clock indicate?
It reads h=5 m=32
